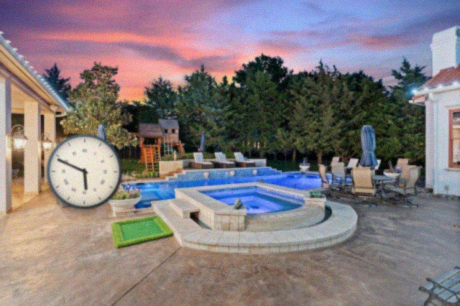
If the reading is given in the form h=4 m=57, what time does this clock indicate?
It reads h=5 m=49
